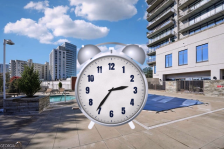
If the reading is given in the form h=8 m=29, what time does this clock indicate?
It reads h=2 m=36
